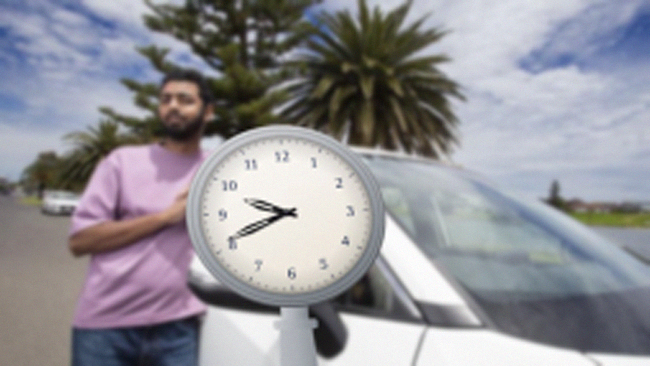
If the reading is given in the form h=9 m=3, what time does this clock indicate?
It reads h=9 m=41
